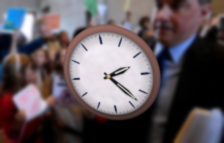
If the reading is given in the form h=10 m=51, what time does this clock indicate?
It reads h=2 m=23
